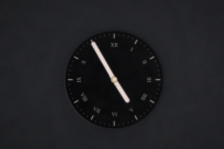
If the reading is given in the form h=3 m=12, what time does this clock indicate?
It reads h=4 m=55
